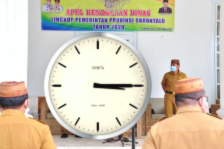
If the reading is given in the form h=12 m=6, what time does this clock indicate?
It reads h=3 m=15
